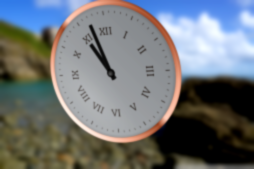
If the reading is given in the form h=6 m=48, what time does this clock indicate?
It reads h=10 m=57
